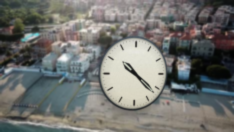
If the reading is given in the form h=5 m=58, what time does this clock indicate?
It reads h=10 m=22
